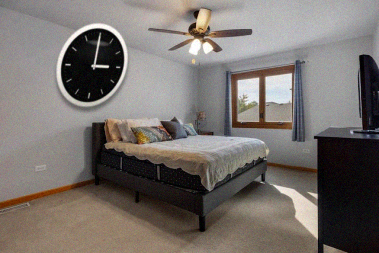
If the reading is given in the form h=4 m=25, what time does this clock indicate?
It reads h=3 m=0
